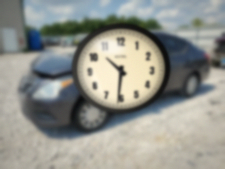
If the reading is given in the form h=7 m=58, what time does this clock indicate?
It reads h=10 m=31
